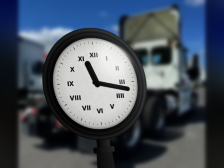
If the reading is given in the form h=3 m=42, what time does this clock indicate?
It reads h=11 m=17
